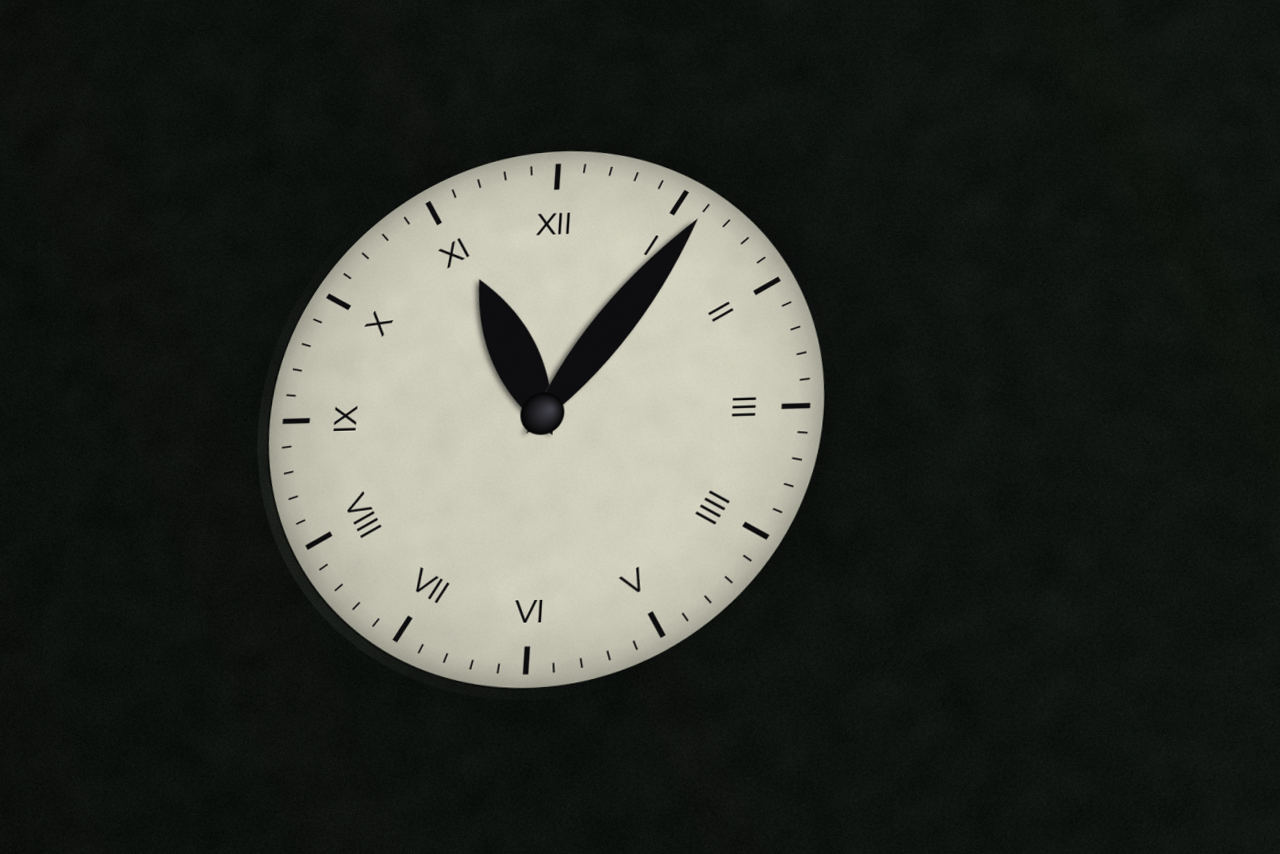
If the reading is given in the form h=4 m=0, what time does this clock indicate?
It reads h=11 m=6
